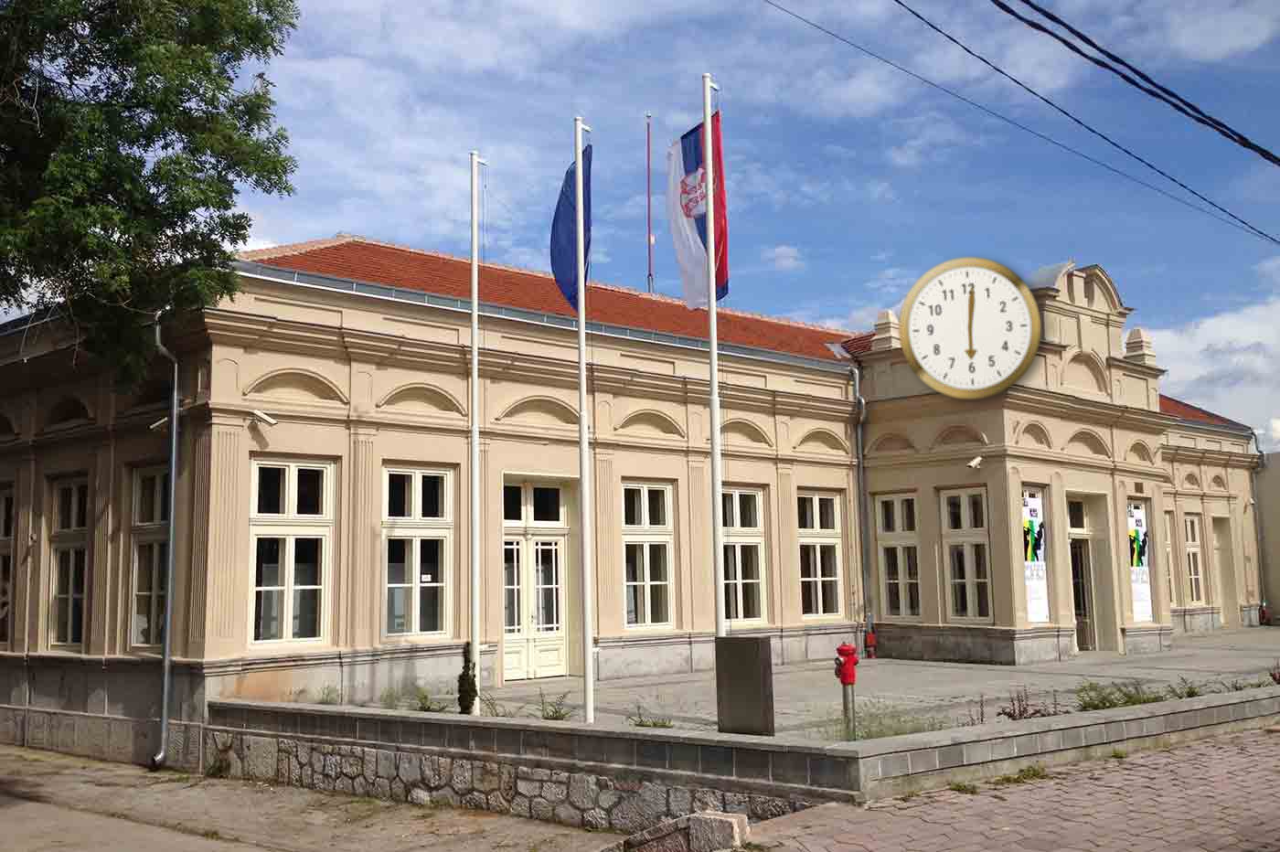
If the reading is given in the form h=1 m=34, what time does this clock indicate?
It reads h=6 m=1
